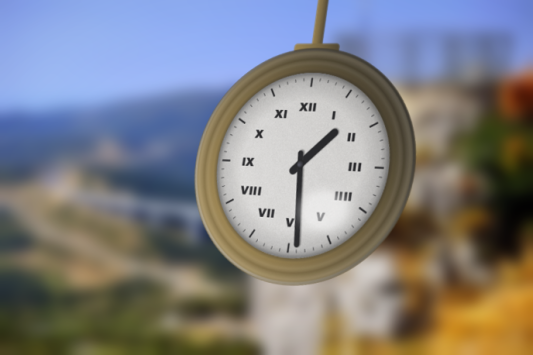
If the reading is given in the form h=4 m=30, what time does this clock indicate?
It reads h=1 m=29
